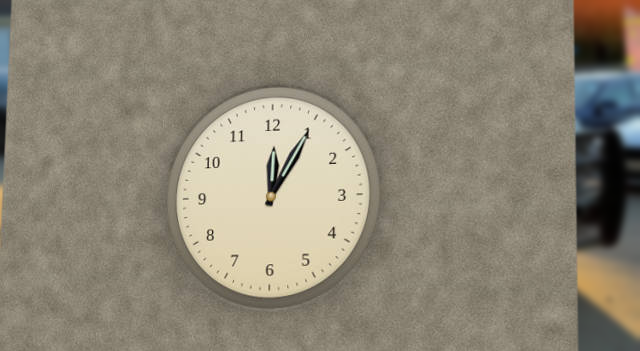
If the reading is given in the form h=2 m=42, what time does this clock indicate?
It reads h=12 m=5
